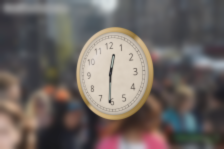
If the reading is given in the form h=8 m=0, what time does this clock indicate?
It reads h=12 m=31
